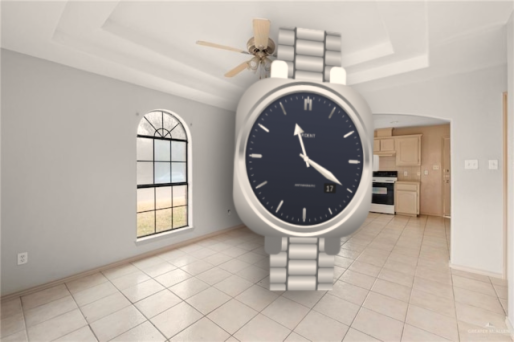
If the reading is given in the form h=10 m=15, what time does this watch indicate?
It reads h=11 m=20
